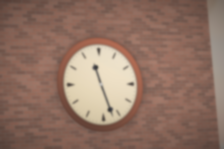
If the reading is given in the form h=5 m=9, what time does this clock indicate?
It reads h=11 m=27
